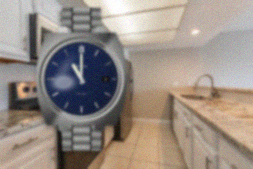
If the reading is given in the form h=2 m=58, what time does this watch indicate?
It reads h=11 m=0
